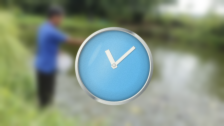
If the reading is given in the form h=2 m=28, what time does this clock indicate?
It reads h=11 m=8
